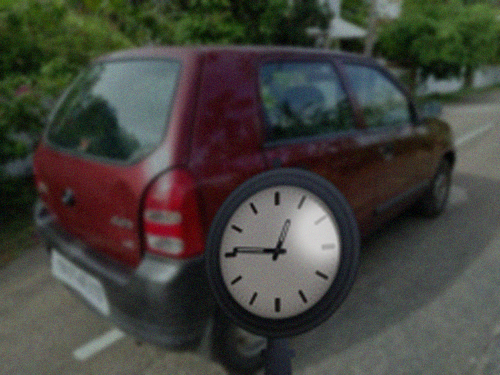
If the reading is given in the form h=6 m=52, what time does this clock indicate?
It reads h=12 m=46
